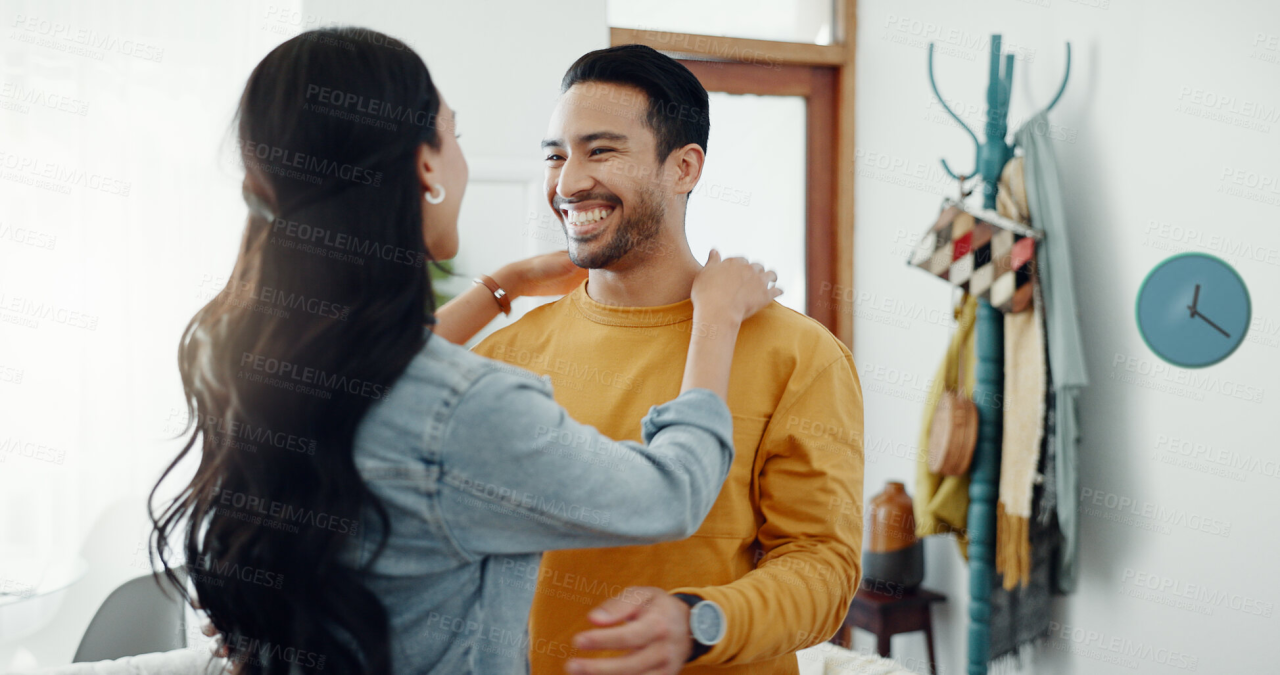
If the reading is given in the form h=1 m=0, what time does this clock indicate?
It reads h=12 m=21
